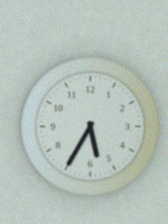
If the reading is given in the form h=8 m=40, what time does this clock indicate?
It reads h=5 m=35
